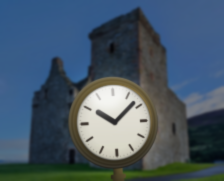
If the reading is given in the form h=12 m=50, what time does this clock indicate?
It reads h=10 m=8
